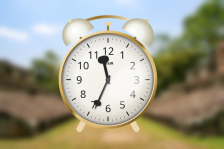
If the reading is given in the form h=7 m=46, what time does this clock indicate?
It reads h=11 m=34
